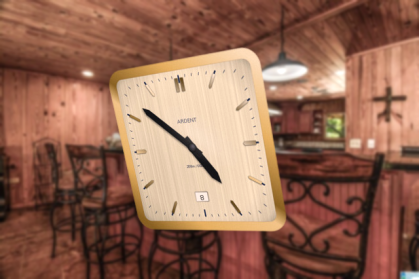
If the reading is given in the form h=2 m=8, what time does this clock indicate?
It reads h=4 m=52
